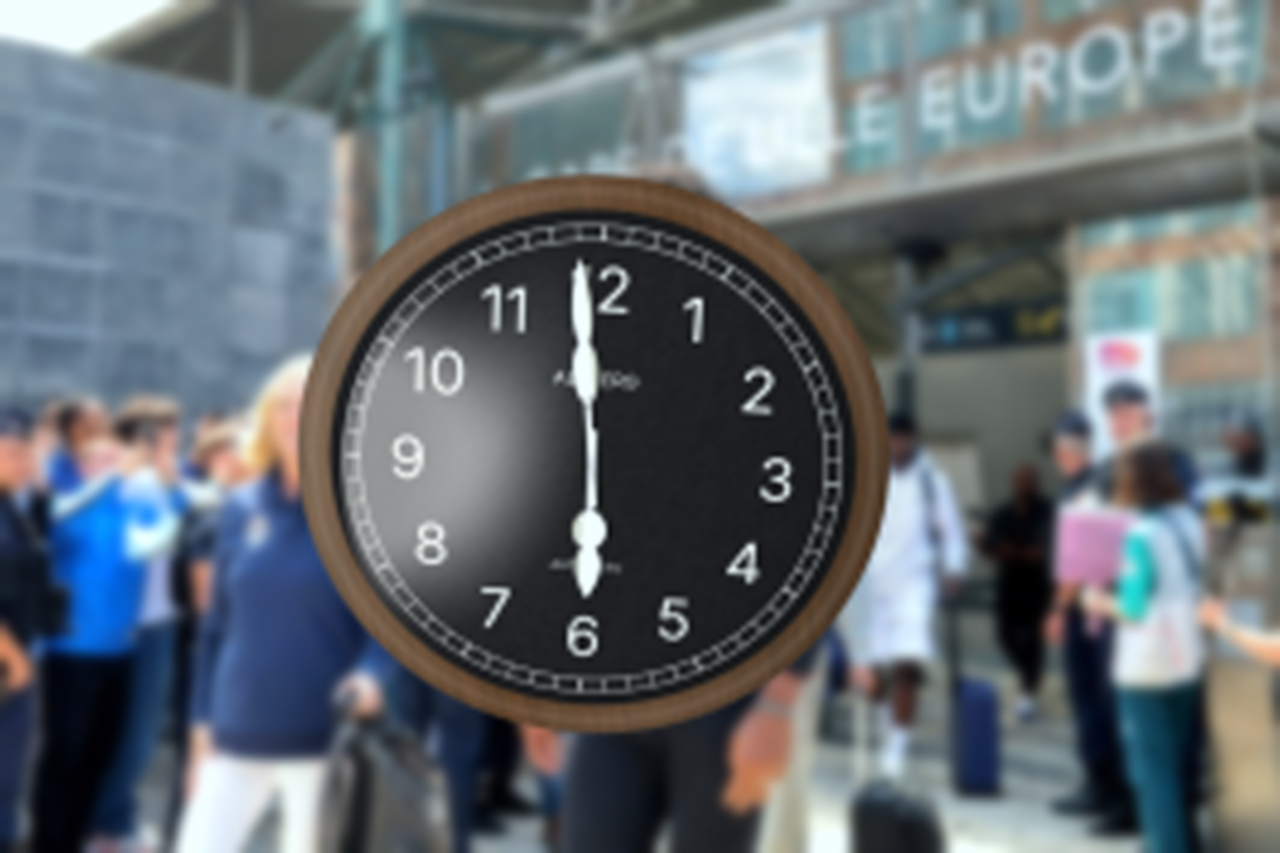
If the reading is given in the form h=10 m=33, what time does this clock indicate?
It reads h=5 m=59
